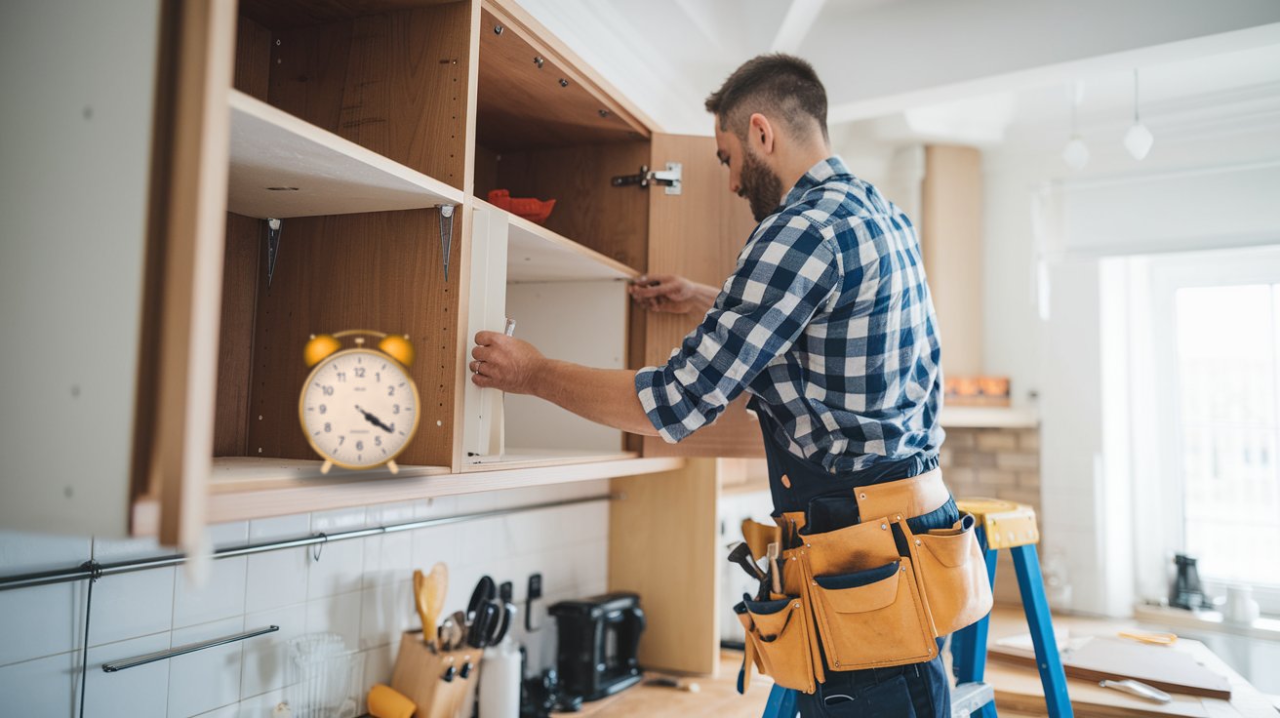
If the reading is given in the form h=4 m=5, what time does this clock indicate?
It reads h=4 m=21
